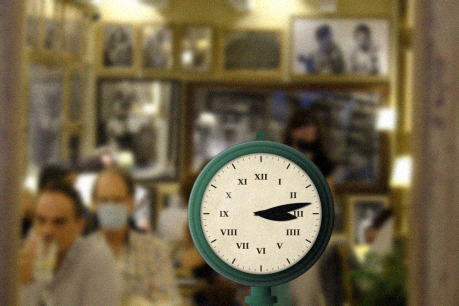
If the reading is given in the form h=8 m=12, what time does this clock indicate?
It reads h=3 m=13
